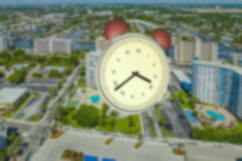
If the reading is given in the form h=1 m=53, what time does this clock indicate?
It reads h=3 m=38
